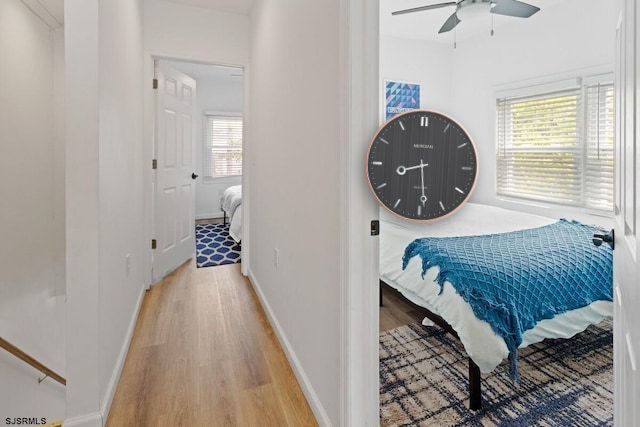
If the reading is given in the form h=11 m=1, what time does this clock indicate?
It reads h=8 m=29
